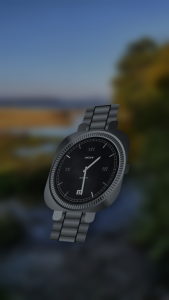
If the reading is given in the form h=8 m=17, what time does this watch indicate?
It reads h=1 m=29
